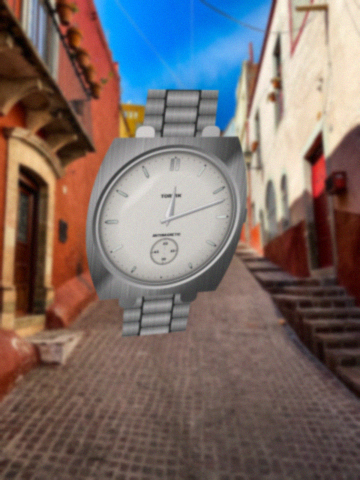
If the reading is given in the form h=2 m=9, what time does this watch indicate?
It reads h=12 m=12
